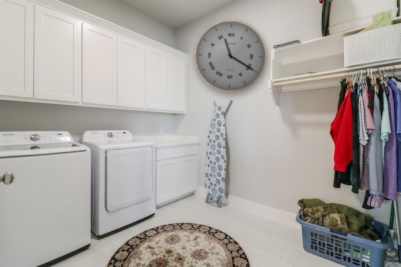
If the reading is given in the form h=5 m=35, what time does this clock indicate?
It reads h=11 m=20
